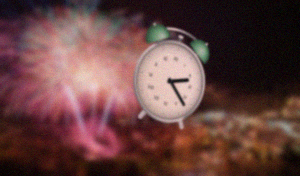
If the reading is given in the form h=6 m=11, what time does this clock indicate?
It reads h=2 m=22
